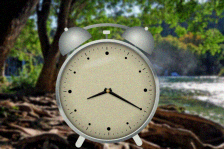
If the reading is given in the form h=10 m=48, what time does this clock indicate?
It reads h=8 m=20
